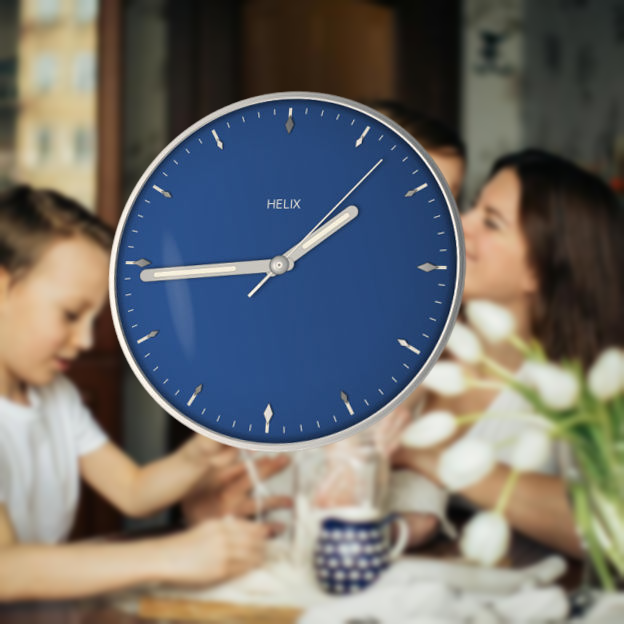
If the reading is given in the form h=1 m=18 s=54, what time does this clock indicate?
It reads h=1 m=44 s=7
